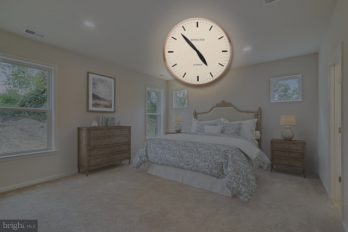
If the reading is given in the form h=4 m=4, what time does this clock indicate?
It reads h=4 m=53
